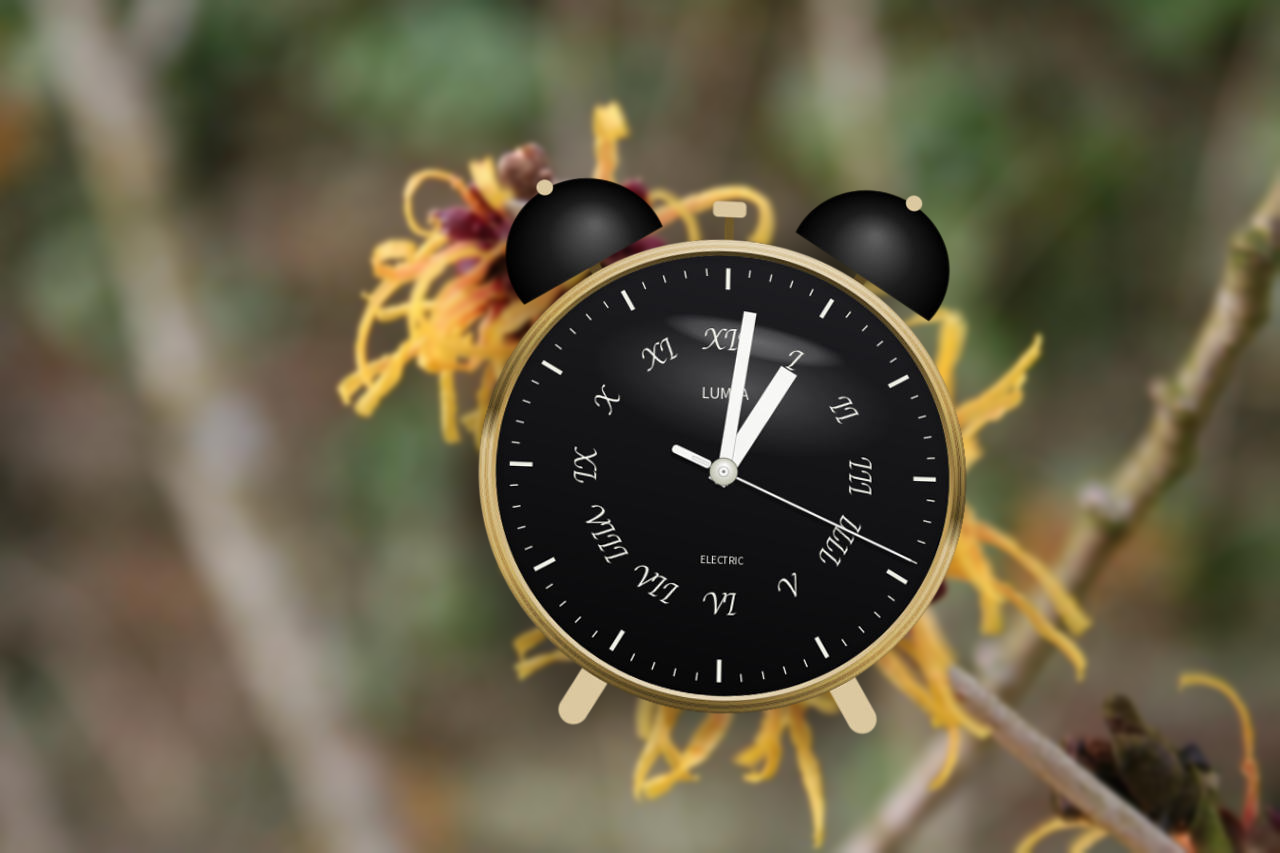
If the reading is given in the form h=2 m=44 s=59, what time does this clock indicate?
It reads h=1 m=1 s=19
